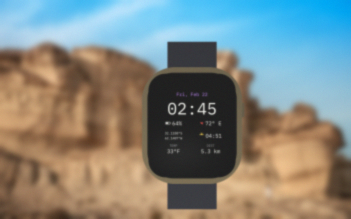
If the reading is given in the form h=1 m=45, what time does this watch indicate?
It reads h=2 m=45
